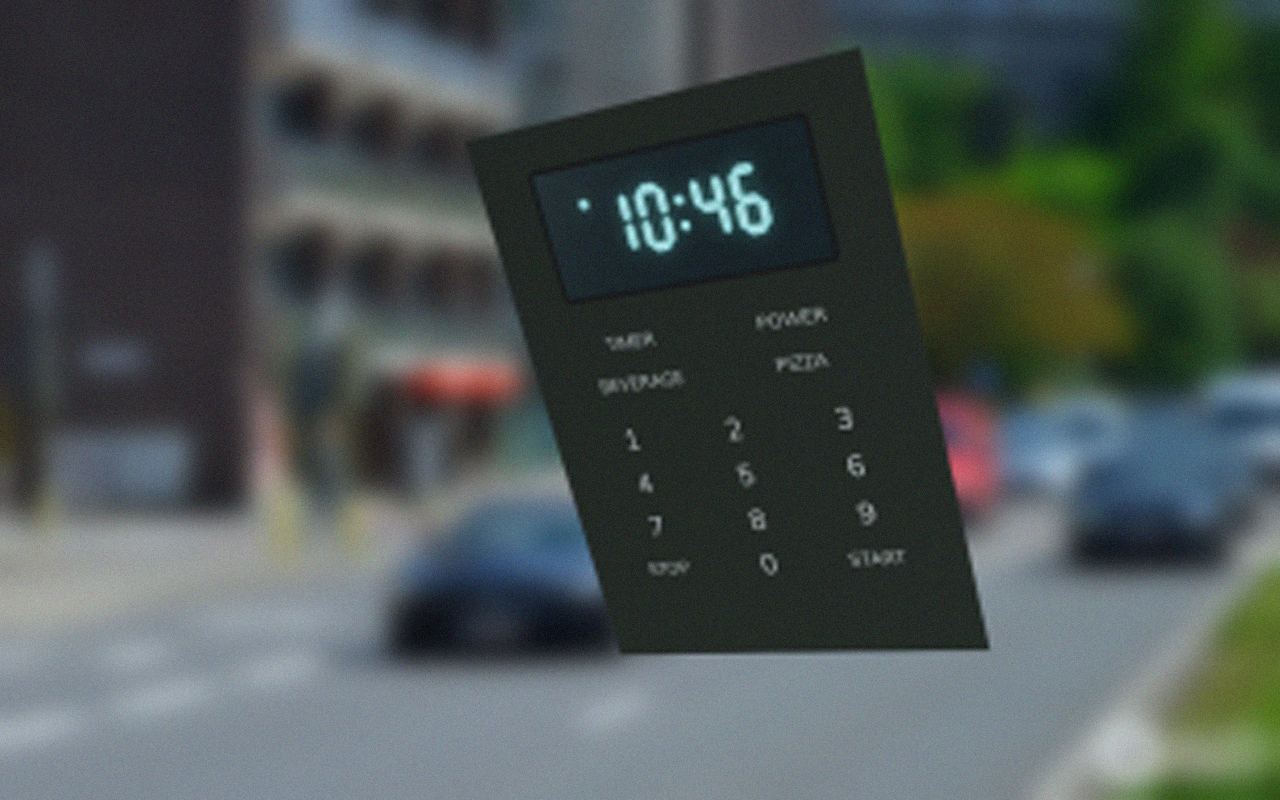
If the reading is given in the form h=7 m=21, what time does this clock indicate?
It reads h=10 m=46
